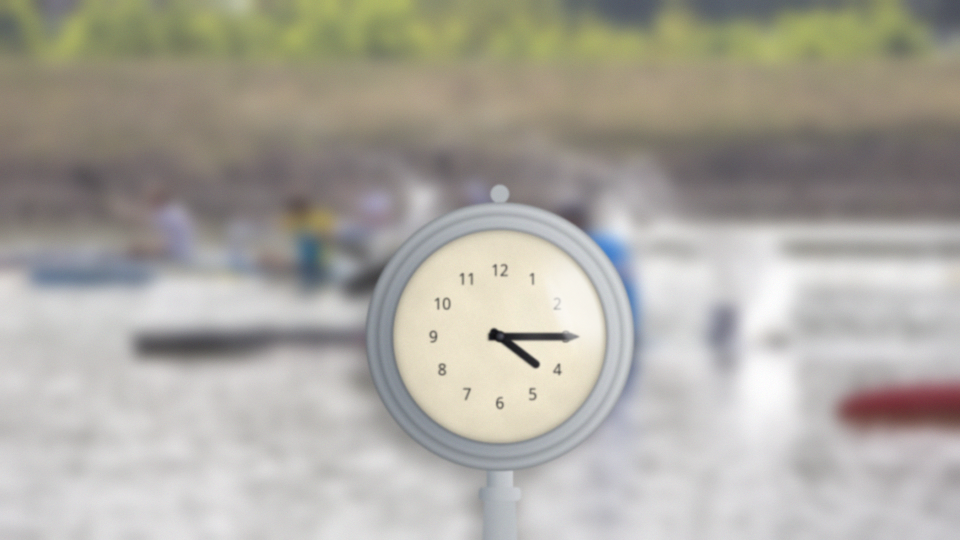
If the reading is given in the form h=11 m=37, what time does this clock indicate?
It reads h=4 m=15
